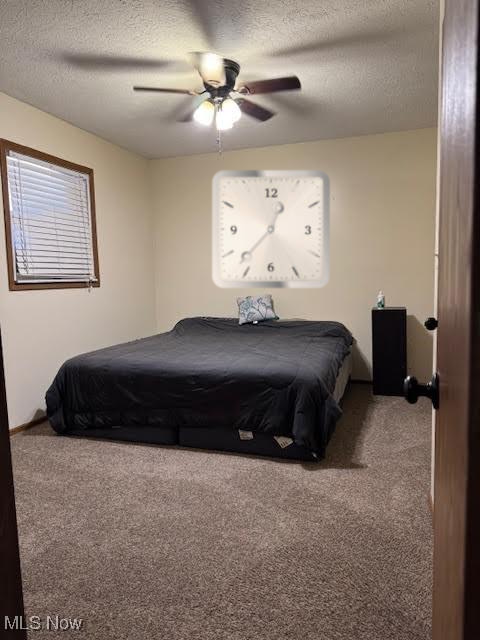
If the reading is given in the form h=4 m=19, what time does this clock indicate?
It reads h=12 m=37
